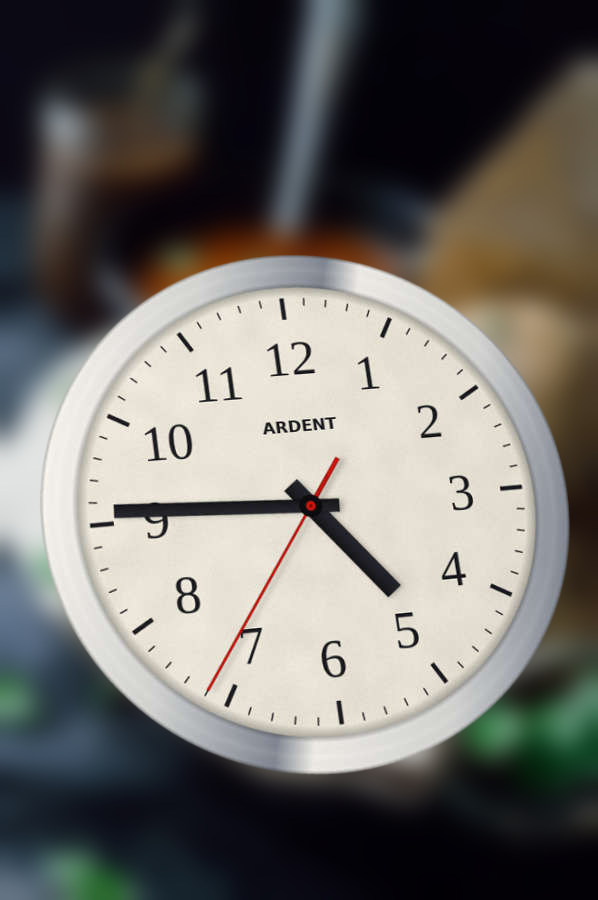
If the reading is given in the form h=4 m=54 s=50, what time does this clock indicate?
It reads h=4 m=45 s=36
